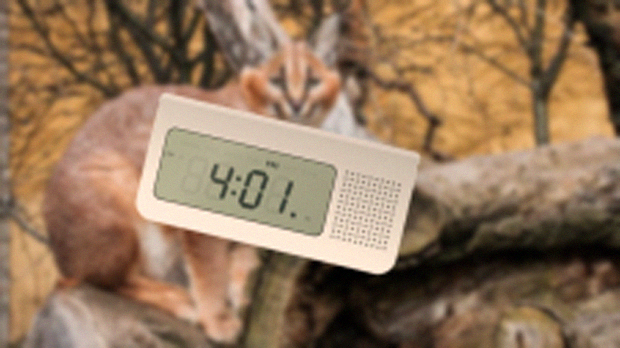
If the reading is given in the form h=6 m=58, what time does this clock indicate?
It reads h=4 m=1
